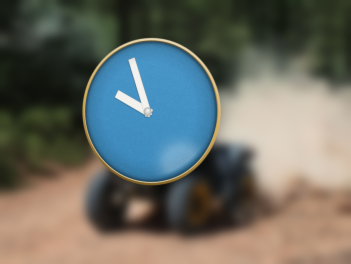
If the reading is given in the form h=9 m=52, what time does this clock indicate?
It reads h=9 m=57
